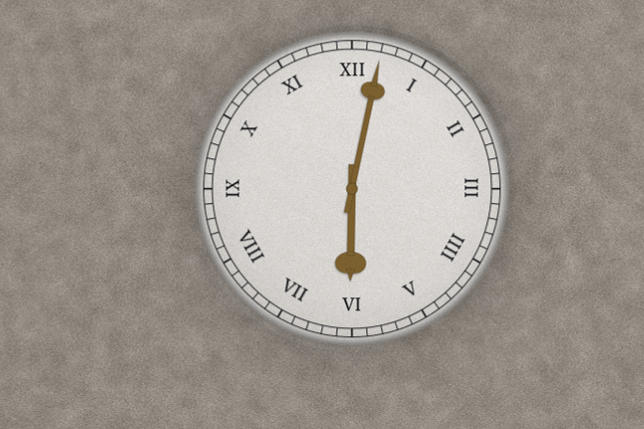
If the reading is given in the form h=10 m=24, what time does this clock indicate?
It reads h=6 m=2
